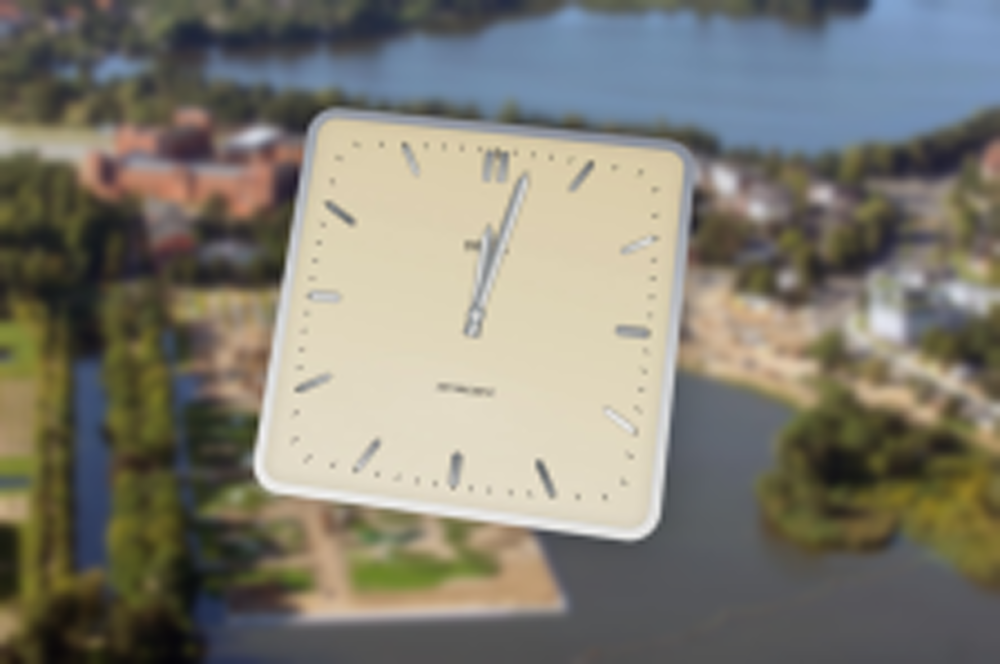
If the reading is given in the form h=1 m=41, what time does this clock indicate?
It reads h=12 m=2
